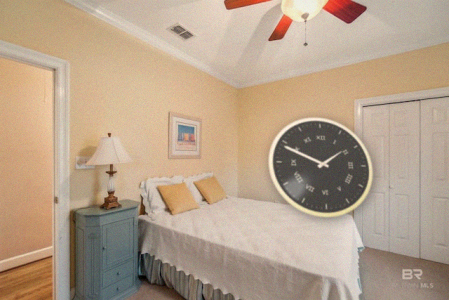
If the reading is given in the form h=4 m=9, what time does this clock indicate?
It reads h=1 m=49
